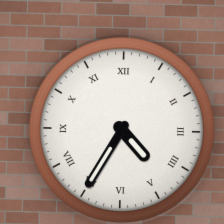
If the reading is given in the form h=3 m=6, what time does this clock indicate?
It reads h=4 m=35
